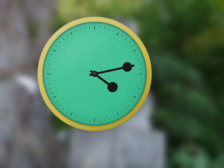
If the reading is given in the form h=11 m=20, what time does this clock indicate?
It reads h=4 m=13
